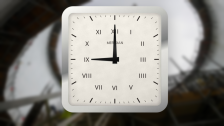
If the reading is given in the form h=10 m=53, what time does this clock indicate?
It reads h=9 m=0
